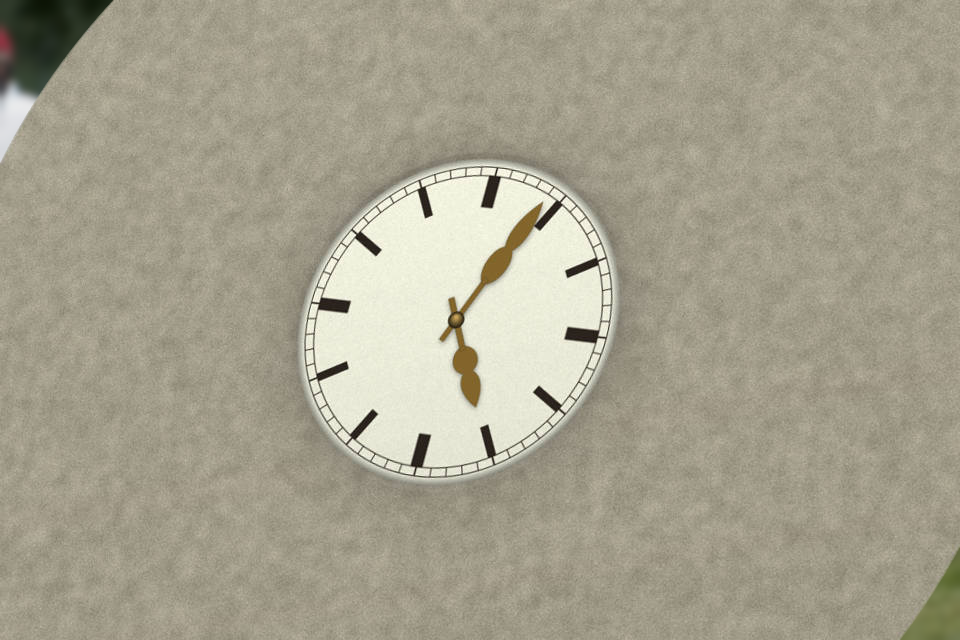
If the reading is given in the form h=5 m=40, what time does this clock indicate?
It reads h=5 m=4
